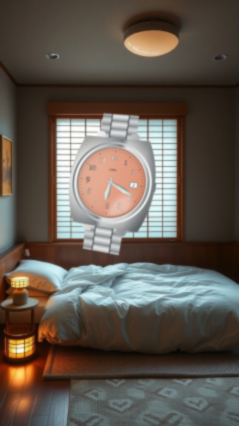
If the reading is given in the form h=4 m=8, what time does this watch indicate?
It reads h=6 m=19
